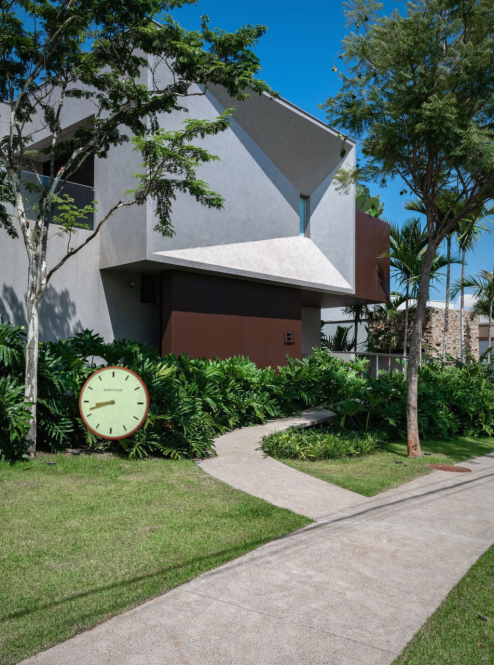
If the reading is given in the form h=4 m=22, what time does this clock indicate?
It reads h=8 m=42
